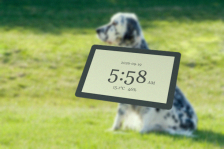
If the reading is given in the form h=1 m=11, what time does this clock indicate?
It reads h=5 m=58
